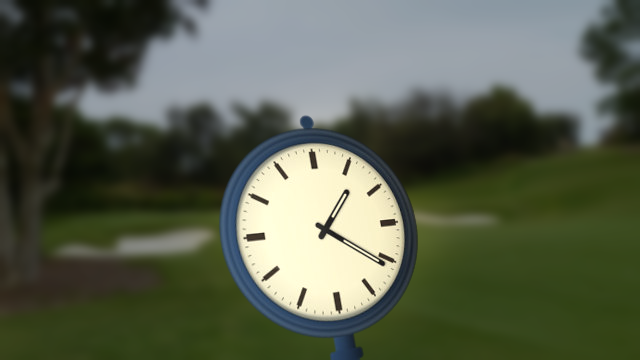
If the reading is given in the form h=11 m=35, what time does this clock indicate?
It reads h=1 m=21
